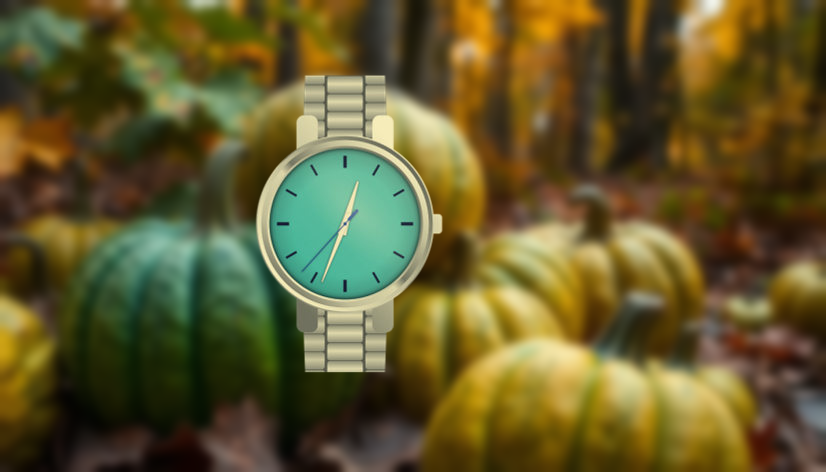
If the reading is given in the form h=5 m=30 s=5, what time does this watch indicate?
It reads h=12 m=33 s=37
